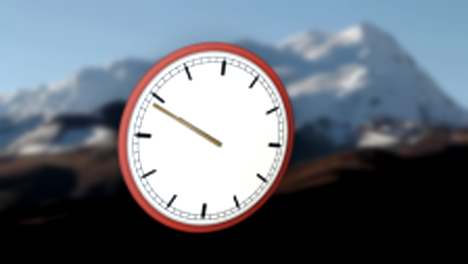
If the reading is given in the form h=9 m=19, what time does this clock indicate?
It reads h=9 m=49
